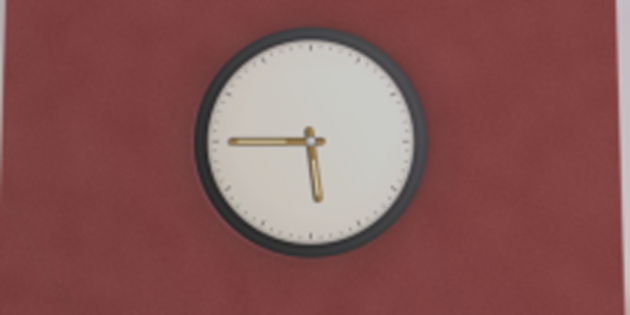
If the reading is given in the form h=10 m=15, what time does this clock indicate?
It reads h=5 m=45
